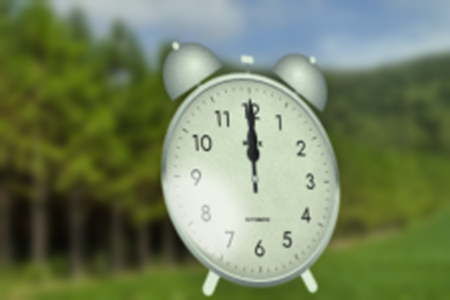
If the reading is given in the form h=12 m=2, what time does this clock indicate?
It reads h=12 m=0
